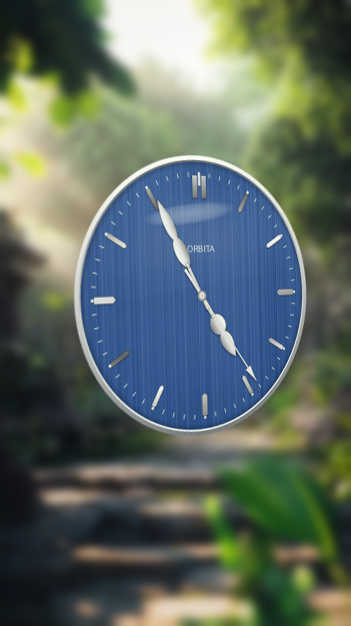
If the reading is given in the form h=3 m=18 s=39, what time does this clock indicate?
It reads h=4 m=55 s=24
